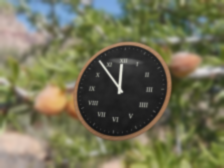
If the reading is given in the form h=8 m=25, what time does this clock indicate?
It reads h=11 m=53
